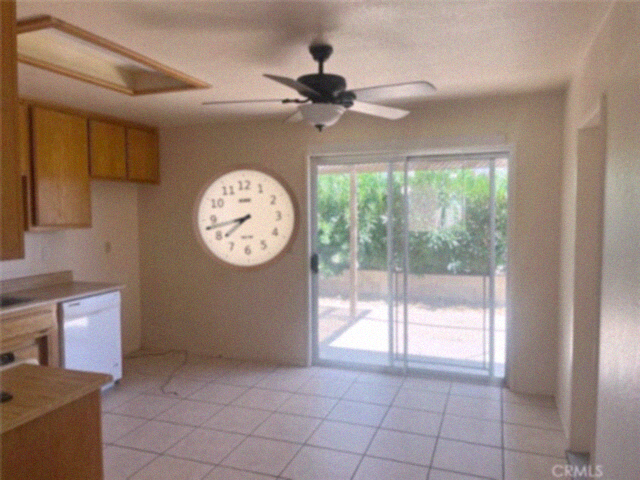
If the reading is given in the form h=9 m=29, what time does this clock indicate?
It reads h=7 m=43
